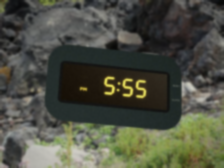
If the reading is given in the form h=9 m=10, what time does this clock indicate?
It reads h=5 m=55
